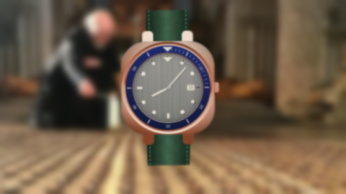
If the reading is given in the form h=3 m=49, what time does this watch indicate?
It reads h=8 m=7
